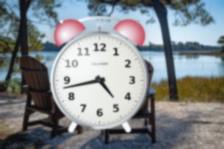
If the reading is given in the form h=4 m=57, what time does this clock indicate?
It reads h=4 m=43
